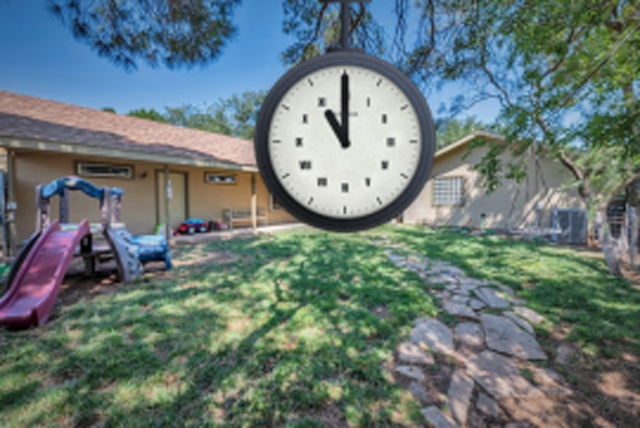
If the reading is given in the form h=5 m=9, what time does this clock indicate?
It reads h=11 m=0
